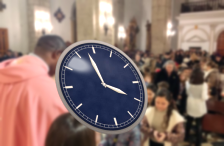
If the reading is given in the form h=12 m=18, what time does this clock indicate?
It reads h=3 m=58
